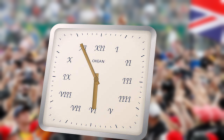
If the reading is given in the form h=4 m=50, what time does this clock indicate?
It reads h=5 m=55
